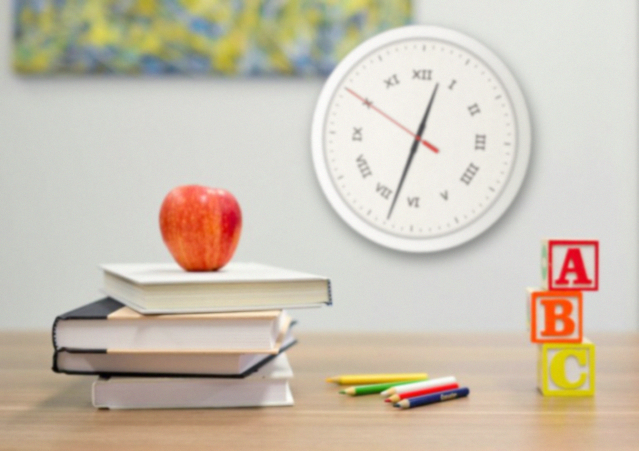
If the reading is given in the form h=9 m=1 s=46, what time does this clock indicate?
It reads h=12 m=32 s=50
